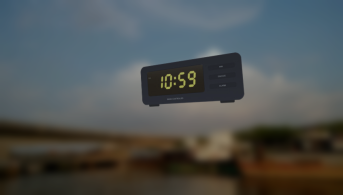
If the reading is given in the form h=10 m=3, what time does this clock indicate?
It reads h=10 m=59
